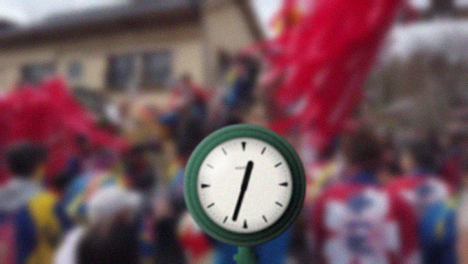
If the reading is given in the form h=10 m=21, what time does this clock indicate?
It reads h=12 m=33
